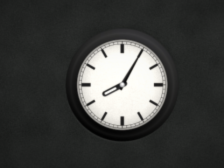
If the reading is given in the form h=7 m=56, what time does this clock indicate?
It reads h=8 m=5
